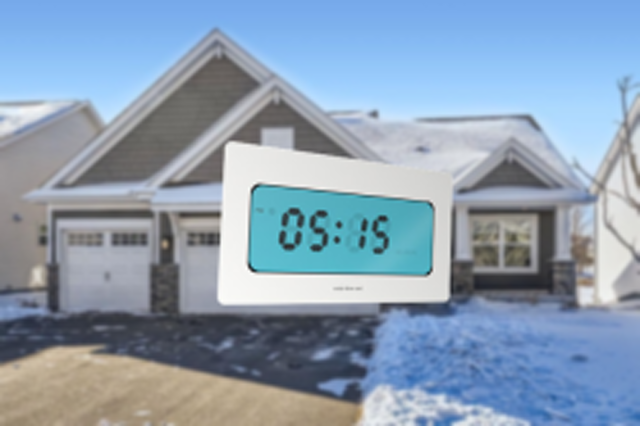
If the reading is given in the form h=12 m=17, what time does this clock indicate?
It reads h=5 m=15
